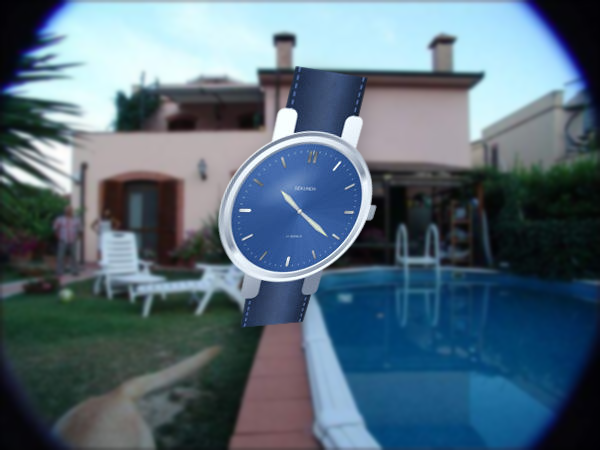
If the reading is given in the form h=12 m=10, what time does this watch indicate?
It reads h=10 m=21
